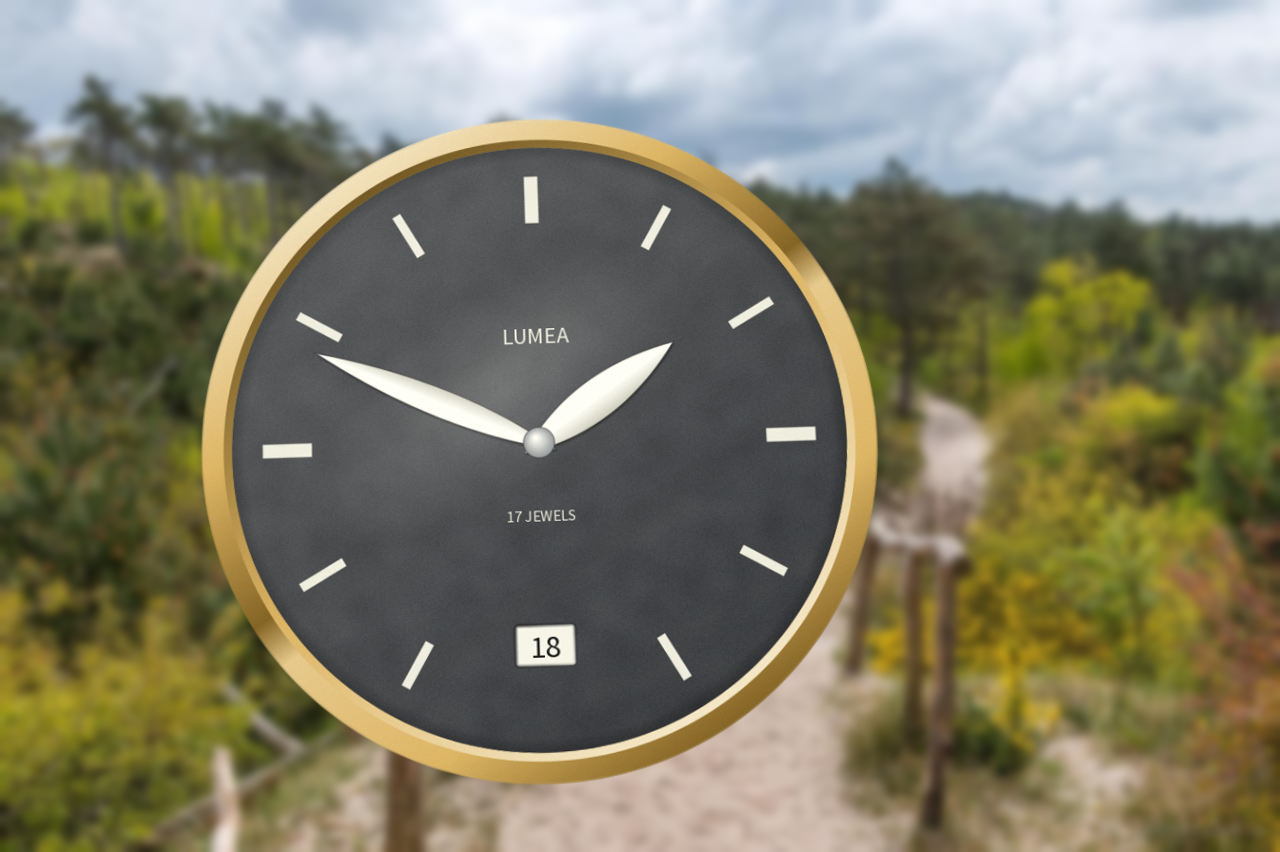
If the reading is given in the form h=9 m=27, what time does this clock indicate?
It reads h=1 m=49
